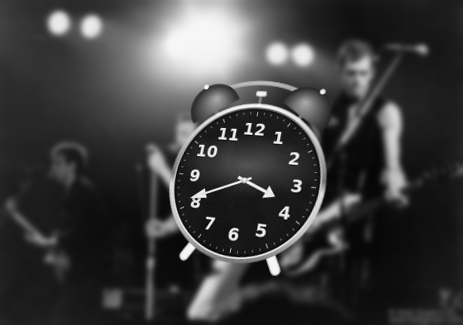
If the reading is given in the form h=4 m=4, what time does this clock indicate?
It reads h=3 m=41
